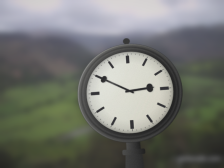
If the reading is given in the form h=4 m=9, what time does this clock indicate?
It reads h=2 m=50
